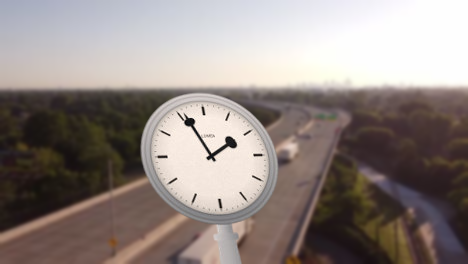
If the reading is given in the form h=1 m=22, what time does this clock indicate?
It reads h=1 m=56
